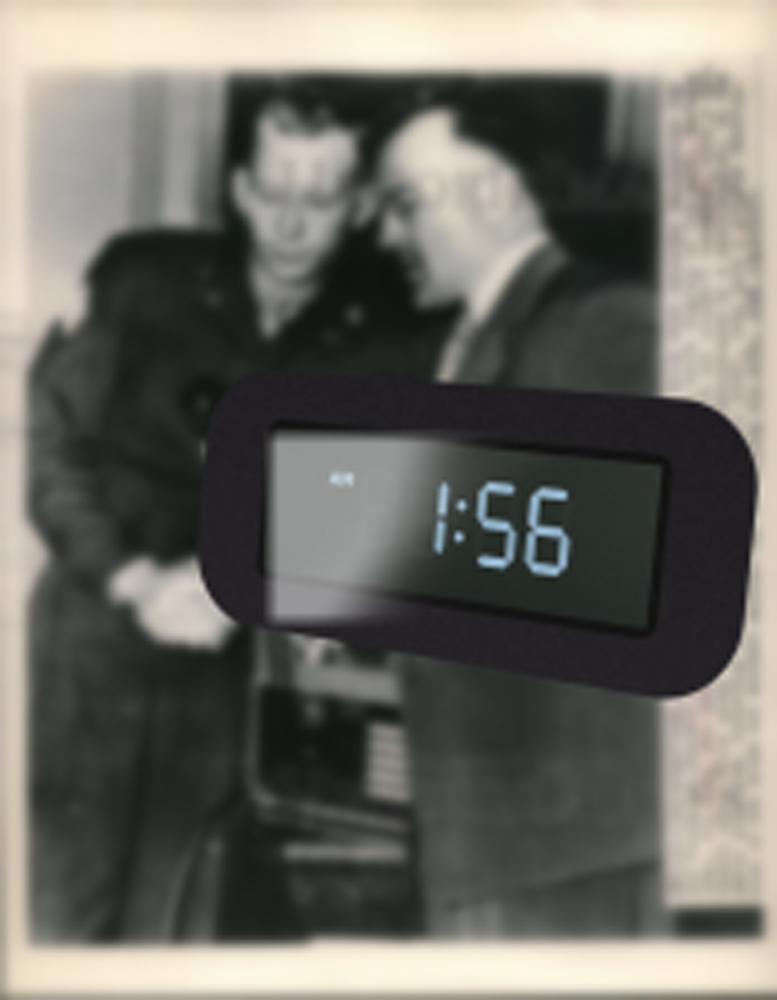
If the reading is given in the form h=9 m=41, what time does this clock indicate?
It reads h=1 m=56
